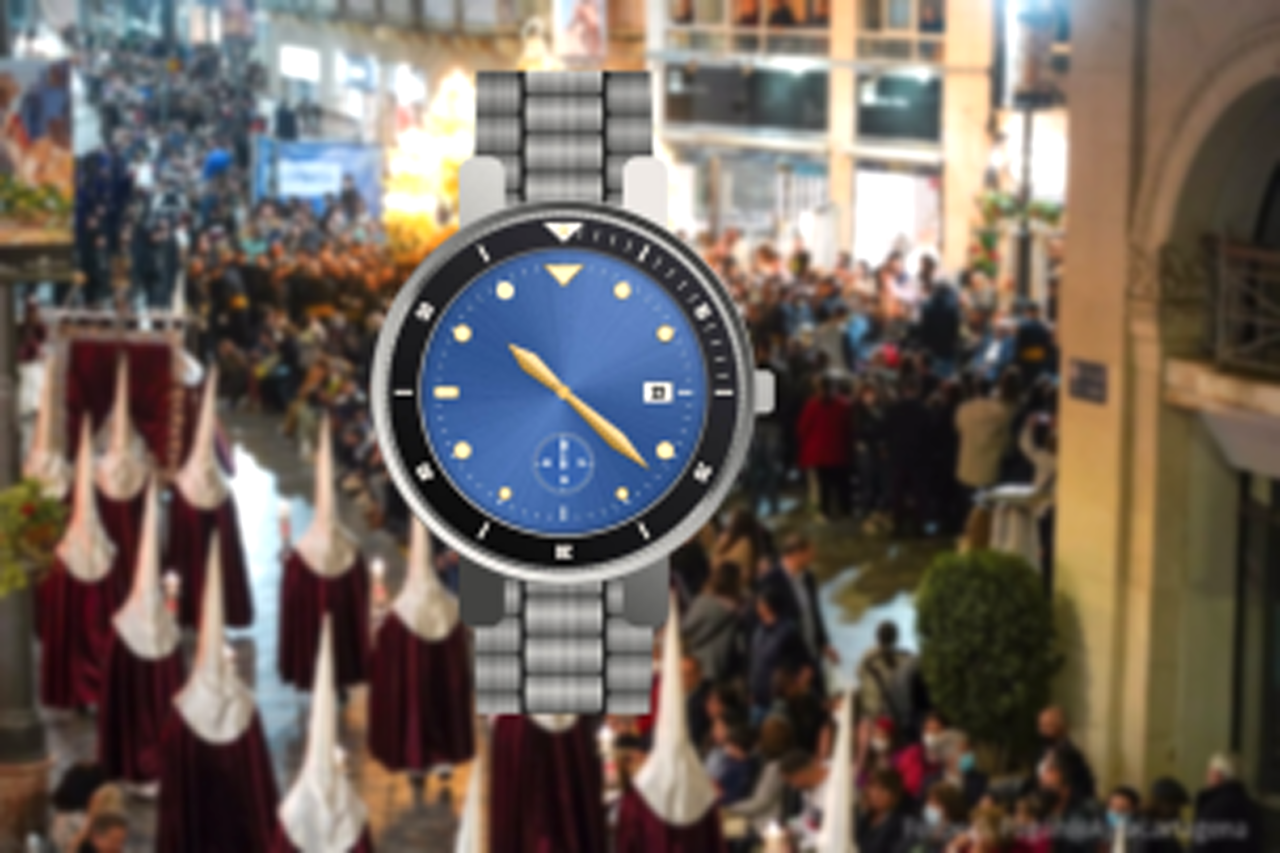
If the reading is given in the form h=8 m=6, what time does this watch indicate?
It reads h=10 m=22
